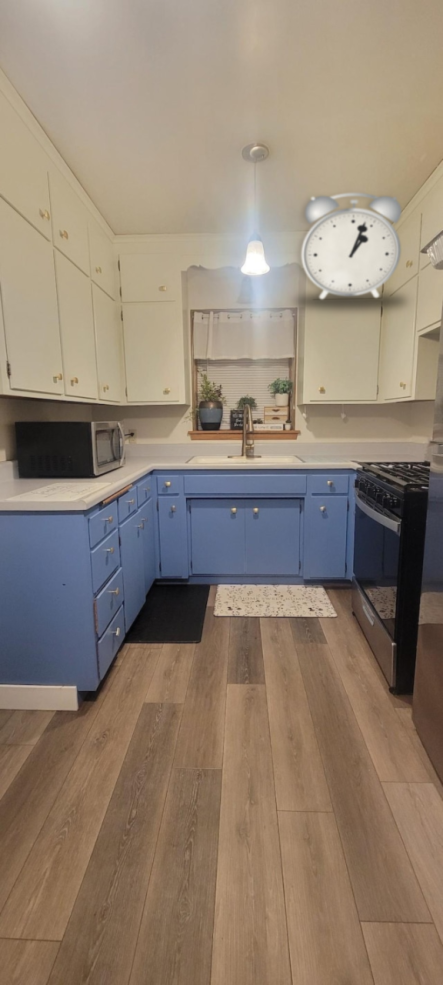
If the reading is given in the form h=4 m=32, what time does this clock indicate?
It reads h=1 m=3
